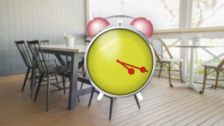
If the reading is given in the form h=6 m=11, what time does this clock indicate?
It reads h=4 m=18
